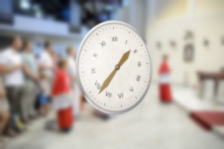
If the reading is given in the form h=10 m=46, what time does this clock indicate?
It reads h=1 m=38
